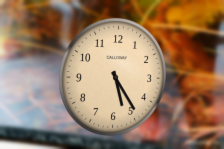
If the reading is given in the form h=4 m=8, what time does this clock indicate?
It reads h=5 m=24
